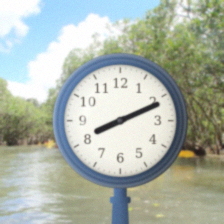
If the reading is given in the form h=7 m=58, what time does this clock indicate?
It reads h=8 m=11
